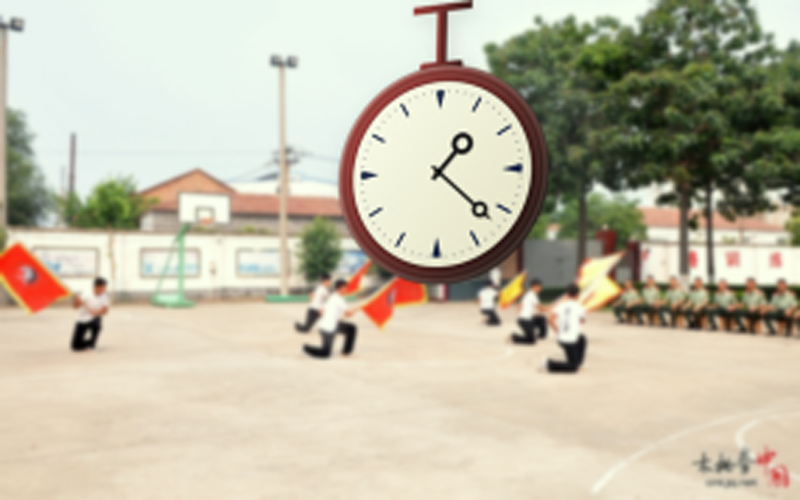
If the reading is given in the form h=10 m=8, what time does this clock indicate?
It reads h=1 m=22
